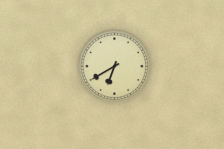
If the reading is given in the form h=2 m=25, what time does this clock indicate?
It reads h=6 m=40
